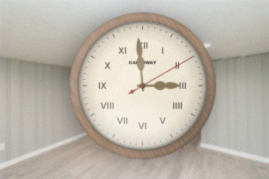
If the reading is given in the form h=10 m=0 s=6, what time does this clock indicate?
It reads h=2 m=59 s=10
